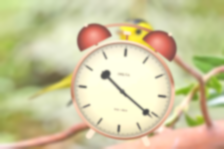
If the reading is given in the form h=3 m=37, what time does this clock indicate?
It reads h=10 m=21
